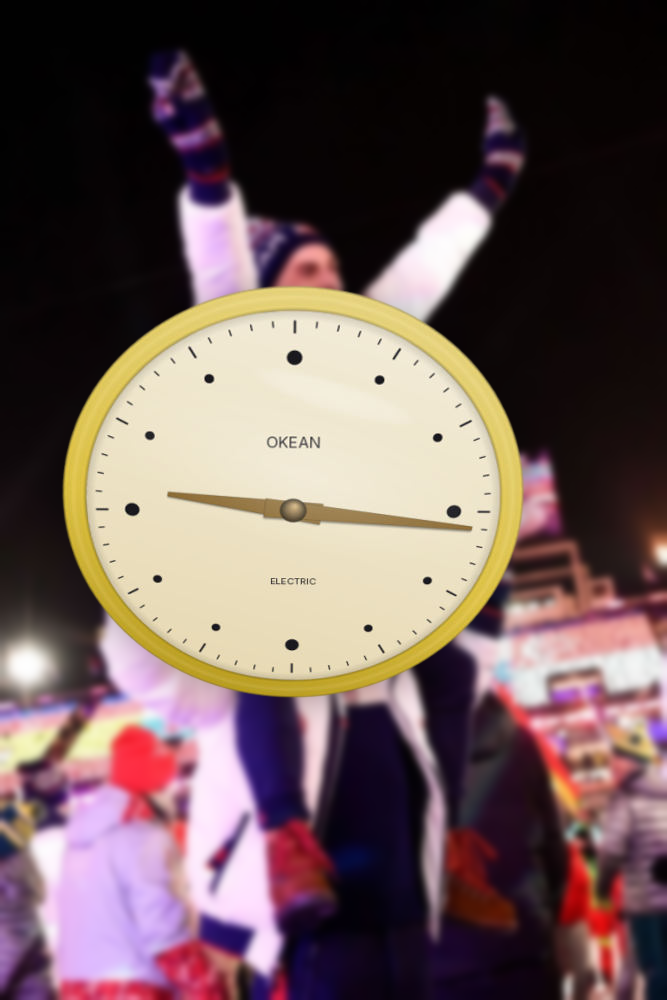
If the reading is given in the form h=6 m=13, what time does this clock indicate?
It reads h=9 m=16
